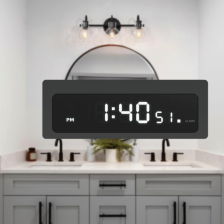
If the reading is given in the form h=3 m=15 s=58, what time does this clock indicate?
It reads h=1 m=40 s=51
